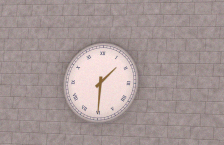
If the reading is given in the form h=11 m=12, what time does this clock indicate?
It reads h=1 m=30
